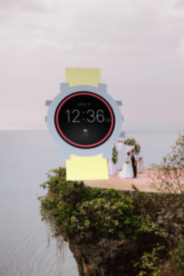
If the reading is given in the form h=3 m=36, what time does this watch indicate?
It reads h=12 m=36
